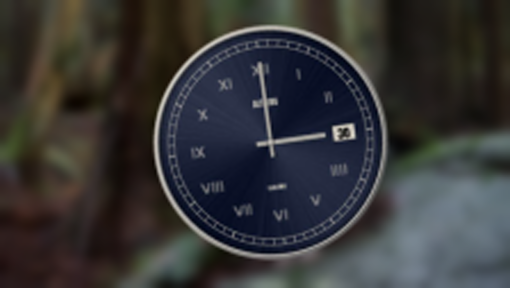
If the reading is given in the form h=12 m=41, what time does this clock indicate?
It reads h=3 m=0
